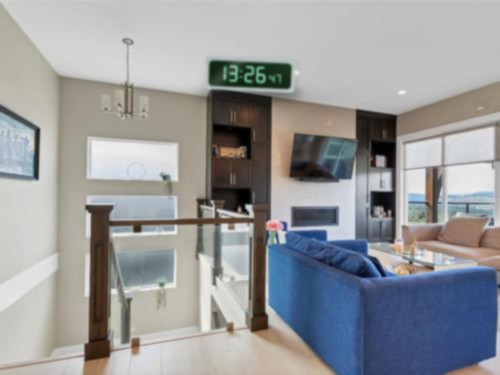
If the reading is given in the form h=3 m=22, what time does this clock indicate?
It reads h=13 m=26
